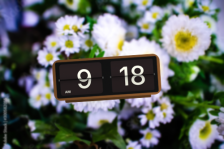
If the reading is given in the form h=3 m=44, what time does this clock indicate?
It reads h=9 m=18
